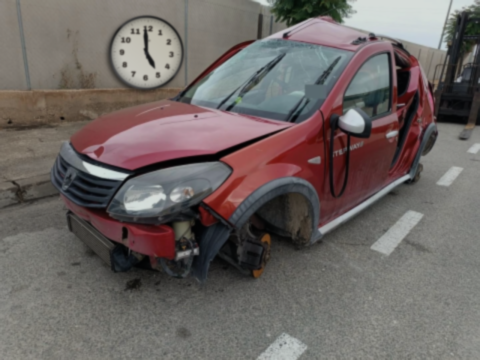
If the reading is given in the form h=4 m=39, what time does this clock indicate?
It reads h=4 m=59
